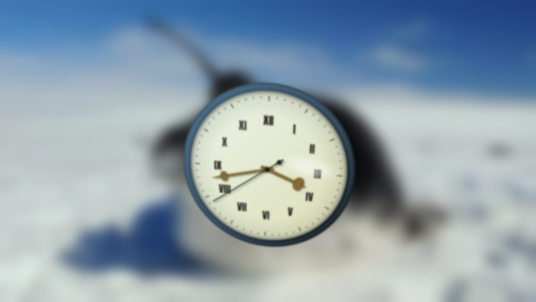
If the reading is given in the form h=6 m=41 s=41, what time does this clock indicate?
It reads h=3 m=42 s=39
